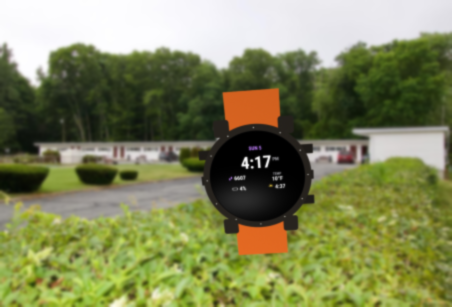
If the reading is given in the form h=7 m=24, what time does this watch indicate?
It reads h=4 m=17
